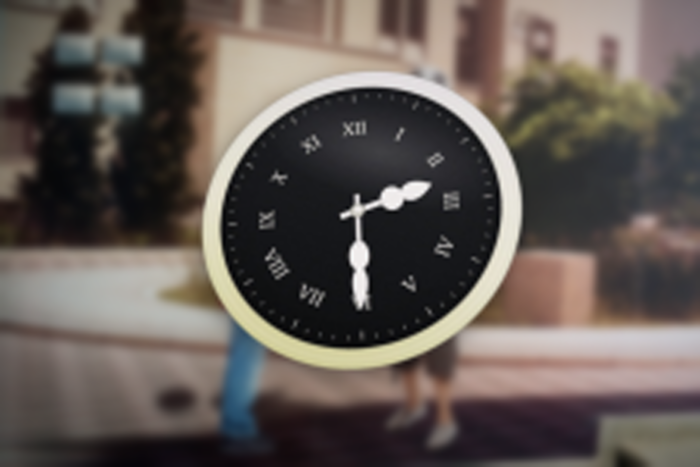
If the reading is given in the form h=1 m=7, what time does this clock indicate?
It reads h=2 m=30
